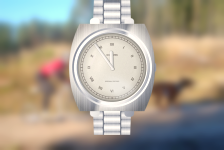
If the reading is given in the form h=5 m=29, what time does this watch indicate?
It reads h=11 m=54
